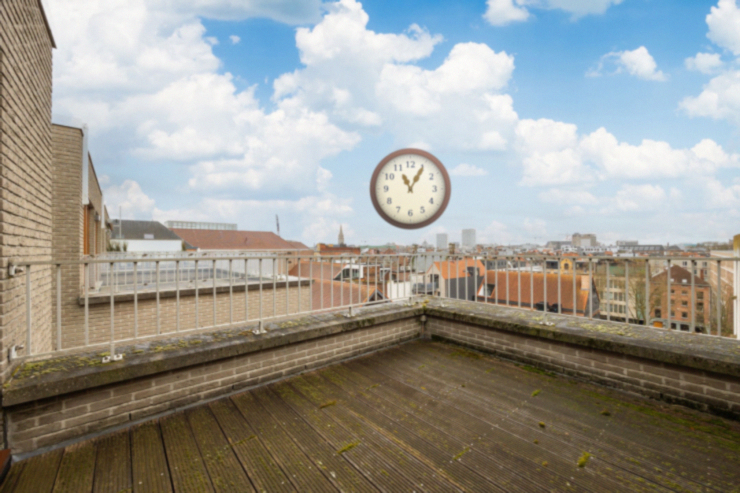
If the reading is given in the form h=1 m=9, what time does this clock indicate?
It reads h=11 m=5
